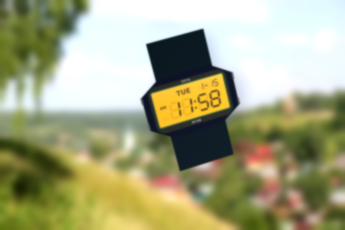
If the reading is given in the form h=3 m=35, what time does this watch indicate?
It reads h=11 m=58
